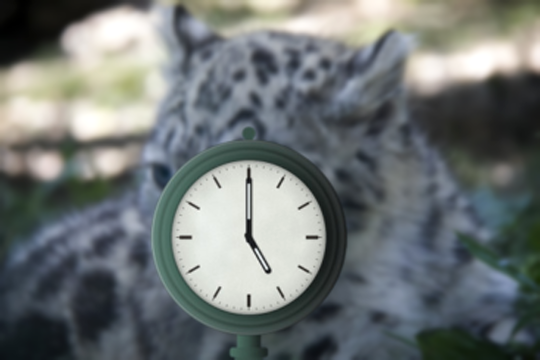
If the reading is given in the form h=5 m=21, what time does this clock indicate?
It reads h=5 m=0
